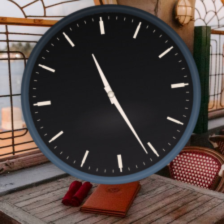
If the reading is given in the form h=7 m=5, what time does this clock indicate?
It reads h=11 m=26
